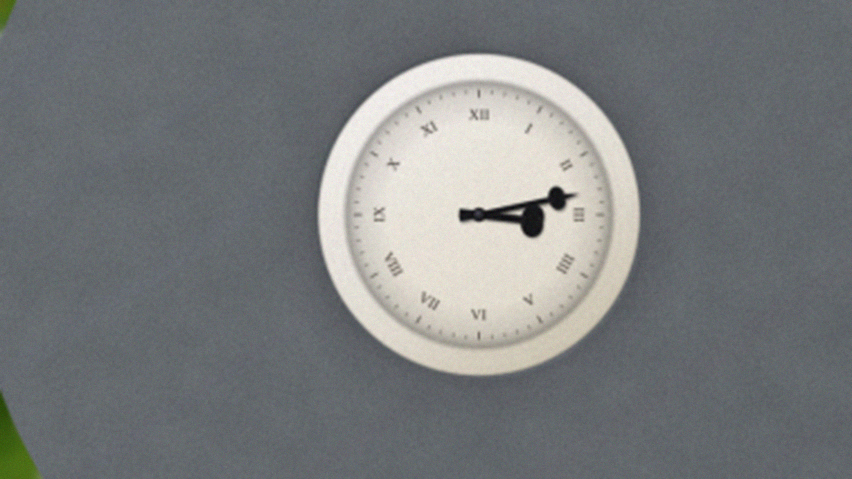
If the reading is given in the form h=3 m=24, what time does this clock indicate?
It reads h=3 m=13
